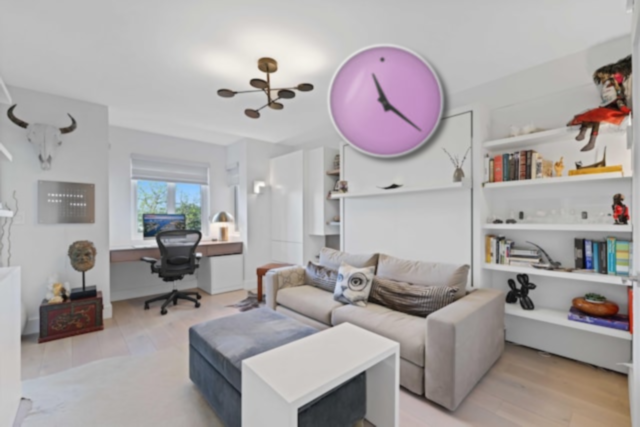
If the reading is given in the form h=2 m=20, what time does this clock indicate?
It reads h=11 m=22
